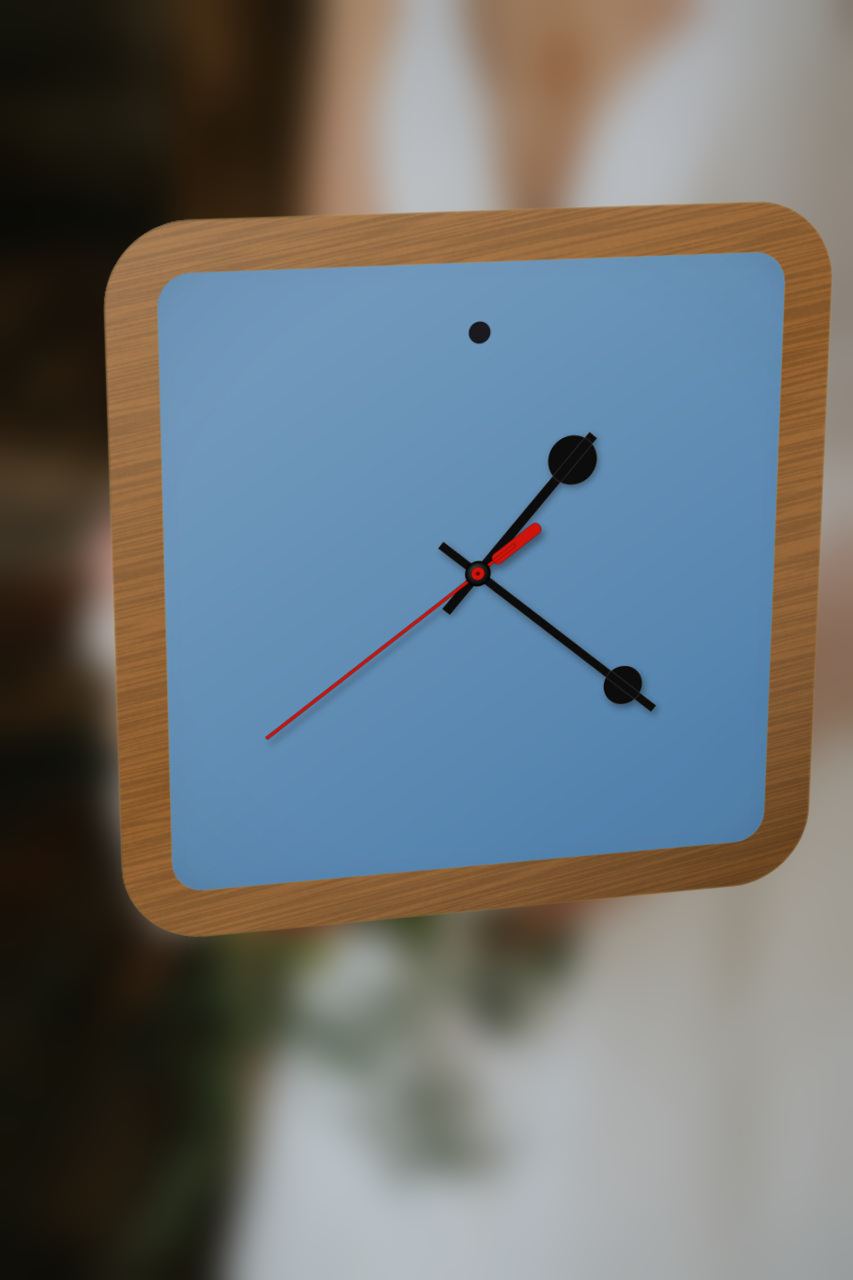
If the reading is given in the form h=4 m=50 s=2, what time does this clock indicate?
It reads h=1 m=21 s=39
